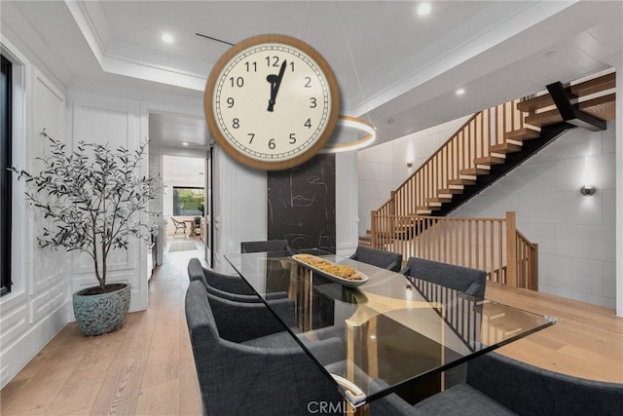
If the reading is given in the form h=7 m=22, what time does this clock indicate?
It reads h=12 m=3
